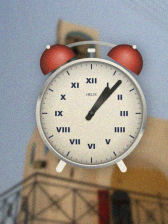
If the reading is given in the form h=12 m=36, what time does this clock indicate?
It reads h=1 m=7
